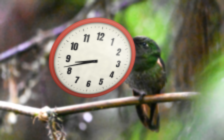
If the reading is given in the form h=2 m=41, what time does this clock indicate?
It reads h=8 m=42
